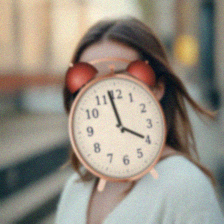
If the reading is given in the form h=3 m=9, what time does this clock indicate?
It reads h=3 m=58
